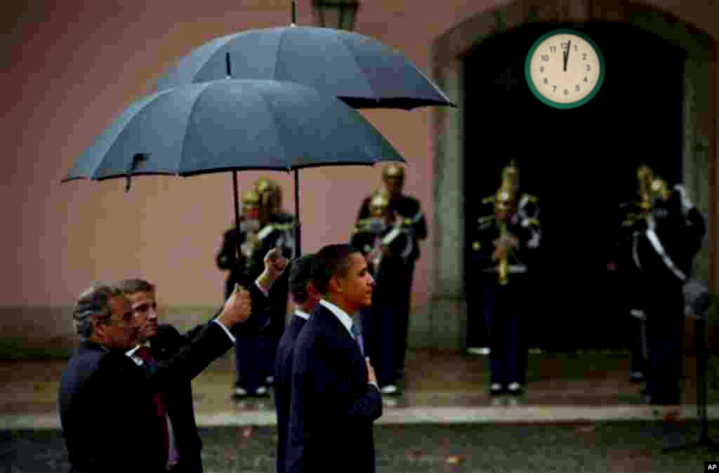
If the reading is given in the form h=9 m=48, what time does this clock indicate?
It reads h=12 m=2
